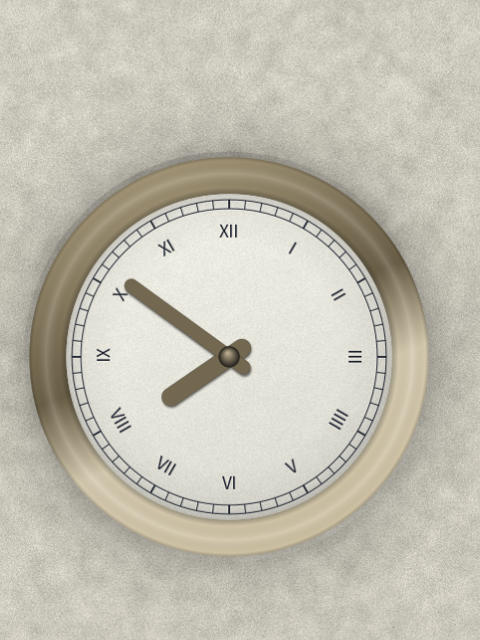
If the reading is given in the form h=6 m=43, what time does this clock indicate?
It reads h=7 m=51
